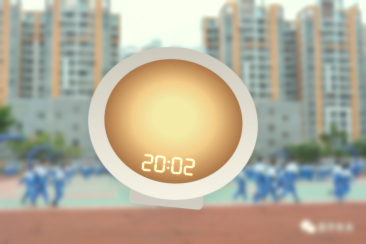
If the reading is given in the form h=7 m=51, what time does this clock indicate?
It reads h=20 m=2
